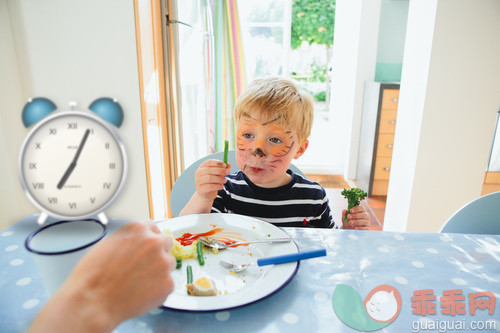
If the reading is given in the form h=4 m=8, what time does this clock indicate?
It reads h=7 m=4
